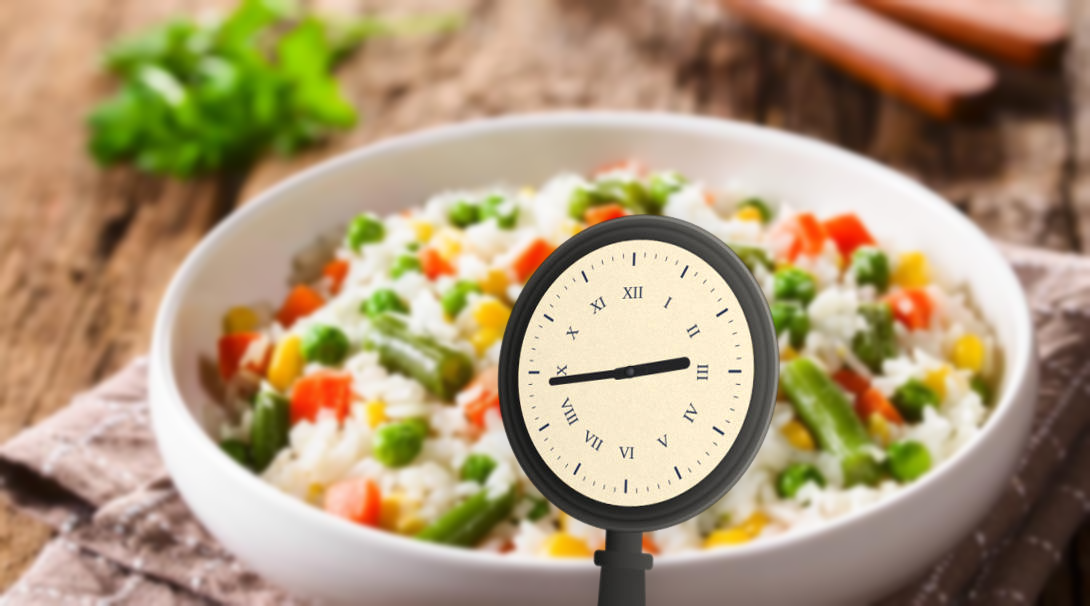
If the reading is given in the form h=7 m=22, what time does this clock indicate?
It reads h=2 m=44
